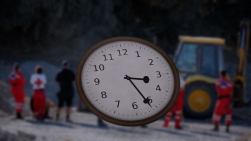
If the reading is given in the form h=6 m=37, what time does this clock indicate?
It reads h=3 m=26
